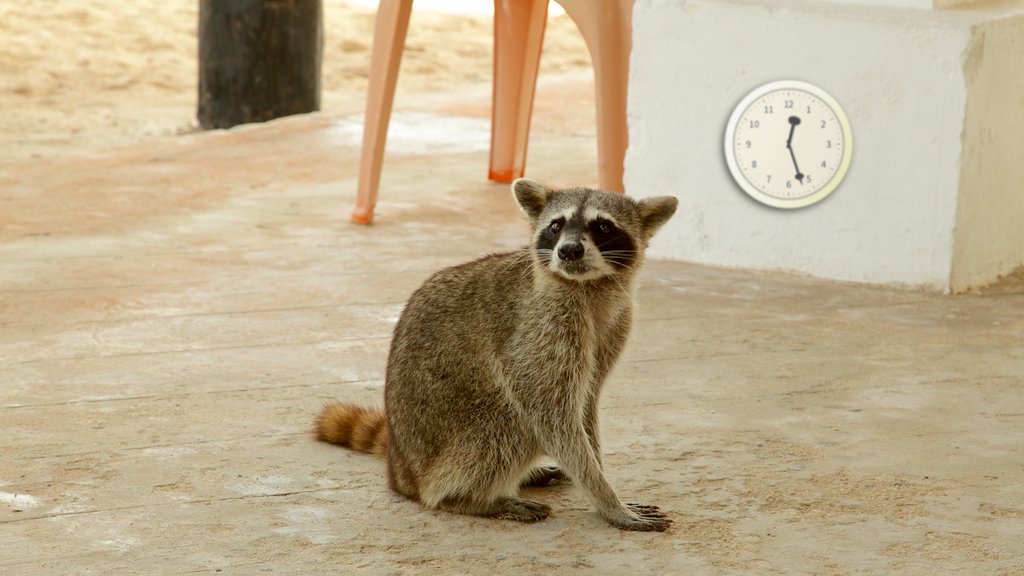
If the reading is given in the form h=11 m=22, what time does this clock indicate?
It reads h=12 m=27
